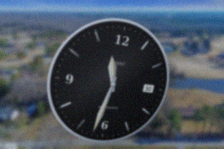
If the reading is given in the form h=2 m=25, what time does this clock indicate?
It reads h=11 m=32
